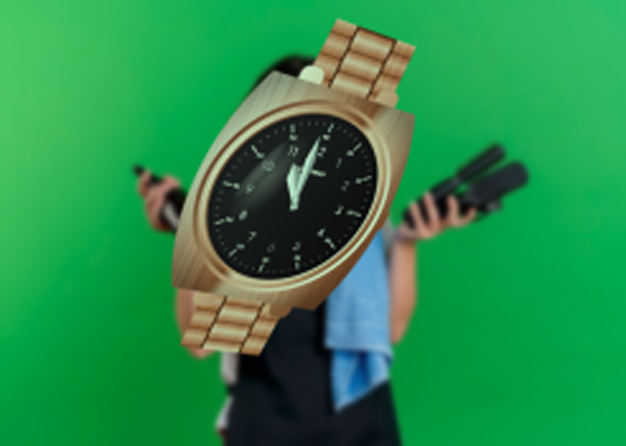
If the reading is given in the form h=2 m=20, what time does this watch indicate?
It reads h=10 m=59
